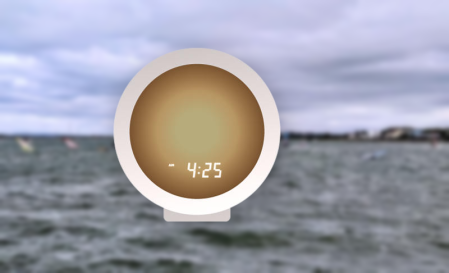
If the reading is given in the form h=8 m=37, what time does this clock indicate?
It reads h=4 m=25
